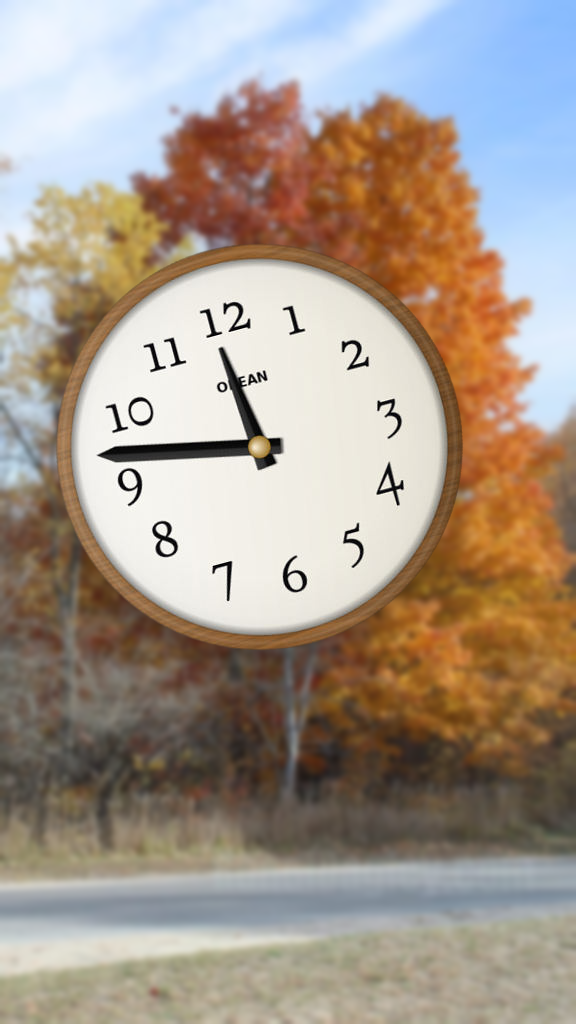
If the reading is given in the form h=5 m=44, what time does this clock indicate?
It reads h=11 m=47
